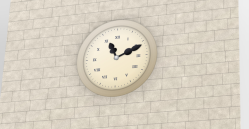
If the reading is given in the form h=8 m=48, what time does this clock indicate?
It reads h=11 m=11
